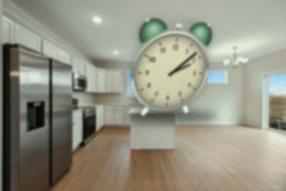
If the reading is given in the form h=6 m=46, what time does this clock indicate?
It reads h=2 m=8
